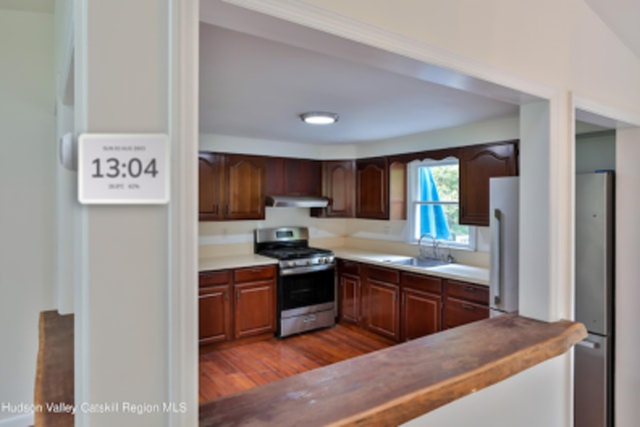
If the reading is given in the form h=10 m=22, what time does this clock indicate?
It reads h=13 m=4
